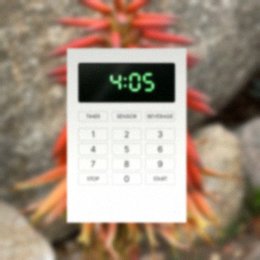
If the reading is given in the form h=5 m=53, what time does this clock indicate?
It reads h=4 m=5
